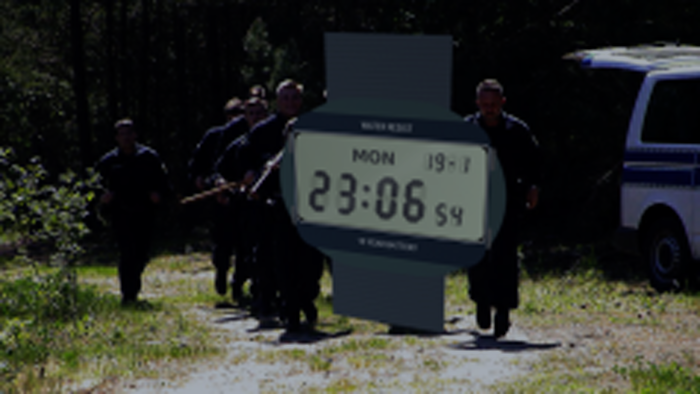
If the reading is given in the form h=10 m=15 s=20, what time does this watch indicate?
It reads h=23 m=6 s=54
